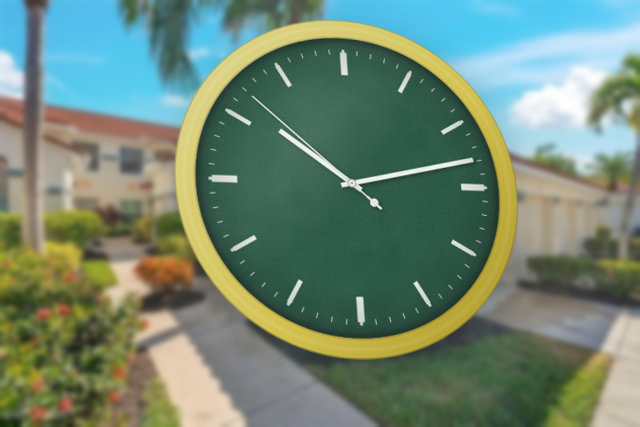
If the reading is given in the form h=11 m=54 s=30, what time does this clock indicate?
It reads h=10 m=12 s=52
